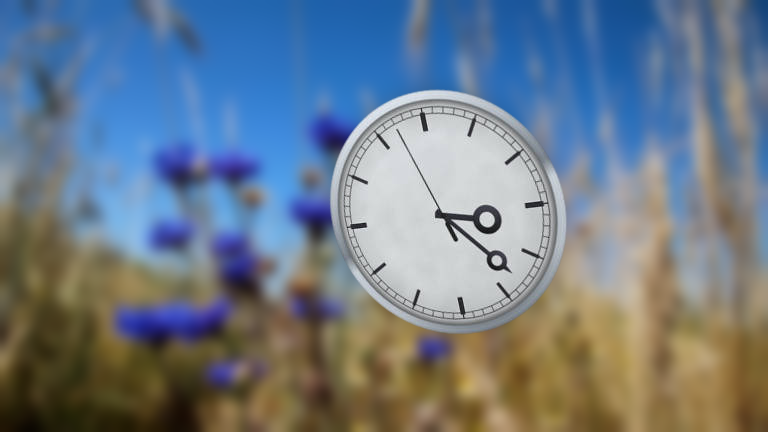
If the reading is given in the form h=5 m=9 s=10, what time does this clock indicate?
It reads h=3 m=22 s=57
